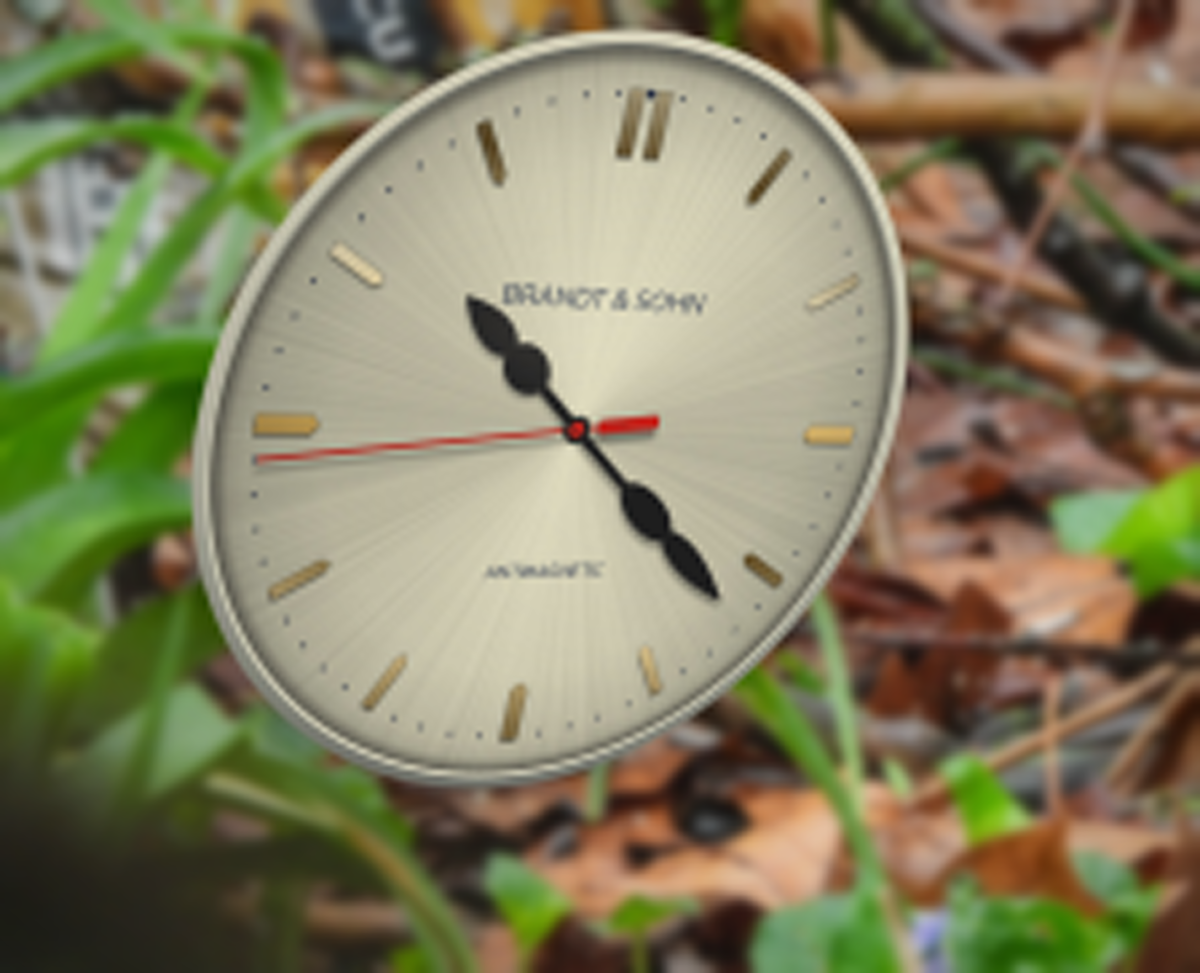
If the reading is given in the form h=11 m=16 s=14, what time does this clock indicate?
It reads h=10 m=21 s=44
